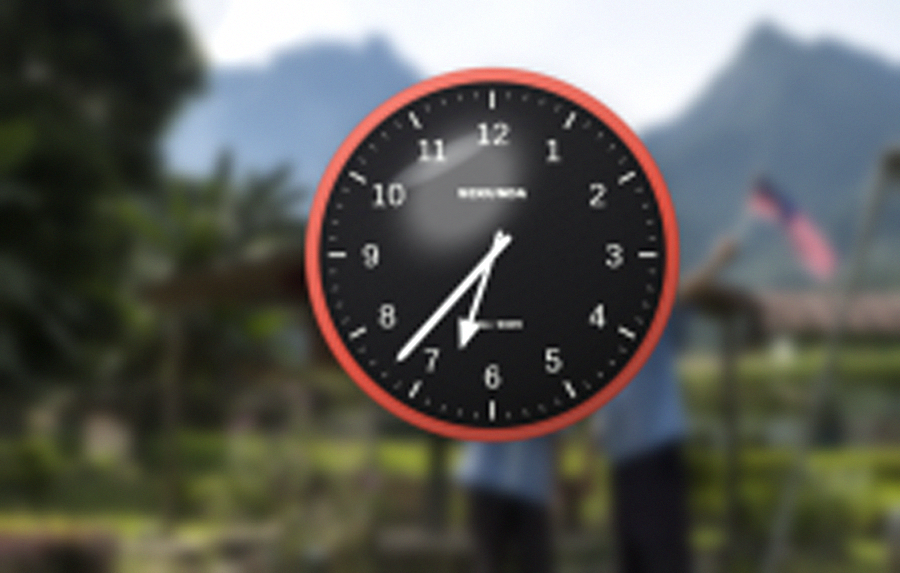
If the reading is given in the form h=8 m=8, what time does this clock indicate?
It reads h=6 m=37
